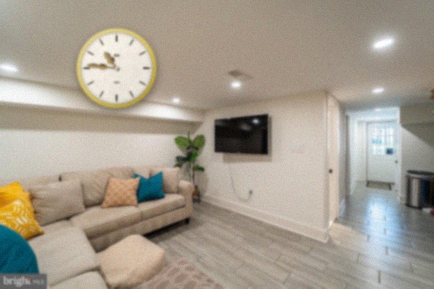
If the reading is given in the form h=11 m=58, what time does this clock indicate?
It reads h=10 m=46
